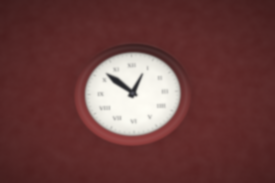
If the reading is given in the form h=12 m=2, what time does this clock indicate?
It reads h=12 m=52
